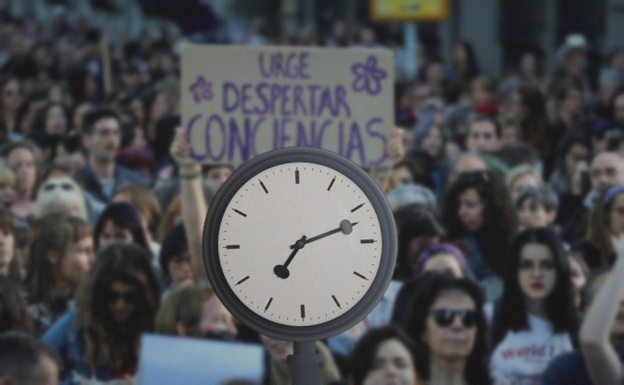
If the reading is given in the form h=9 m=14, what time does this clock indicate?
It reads h=7 m=12
